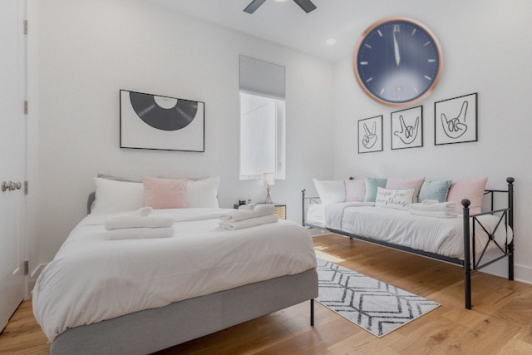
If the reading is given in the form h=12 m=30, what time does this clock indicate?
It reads h=11 m=59
